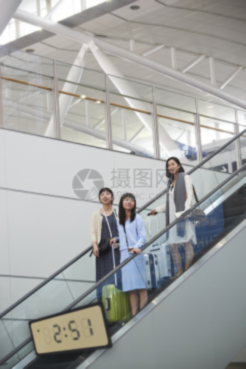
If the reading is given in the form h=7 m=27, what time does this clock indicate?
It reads h=2 m=51
